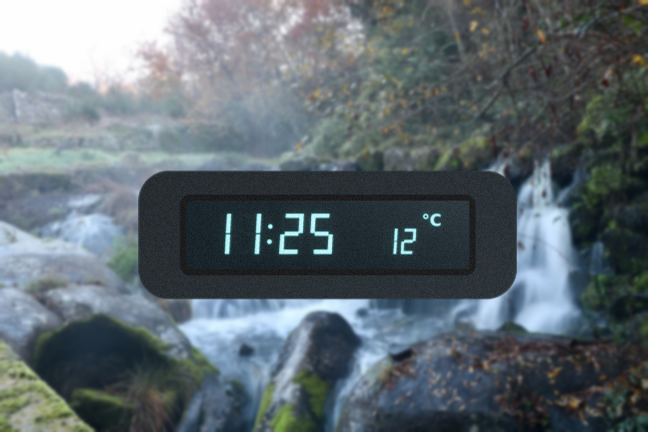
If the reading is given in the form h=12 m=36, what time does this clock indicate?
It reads h=11 m=25
